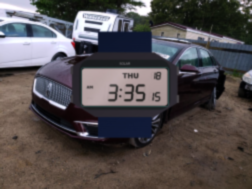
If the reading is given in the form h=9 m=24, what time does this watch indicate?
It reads h=3 m=35
